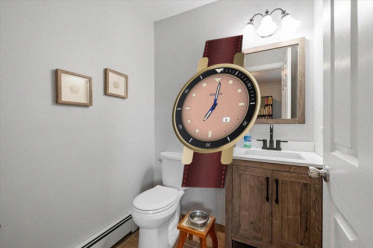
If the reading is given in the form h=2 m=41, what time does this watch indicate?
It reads h=7 m=1
